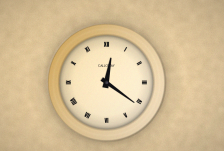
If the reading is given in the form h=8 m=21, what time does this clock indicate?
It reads h=12 m=21
